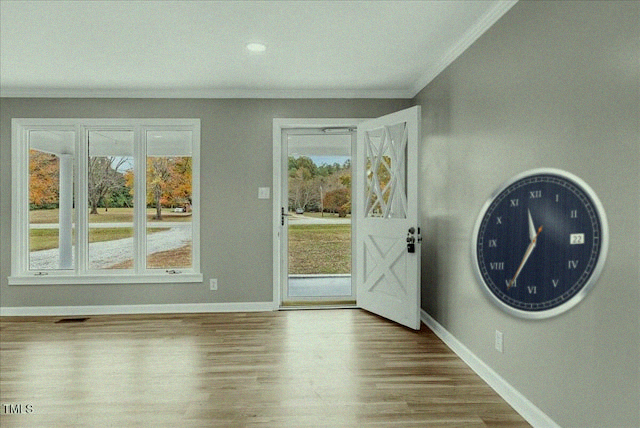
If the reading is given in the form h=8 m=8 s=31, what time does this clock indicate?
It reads h=11 m=34 s=35
